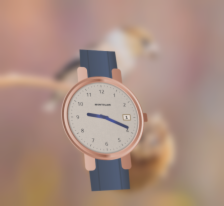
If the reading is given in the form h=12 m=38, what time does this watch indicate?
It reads h=9 m=19
